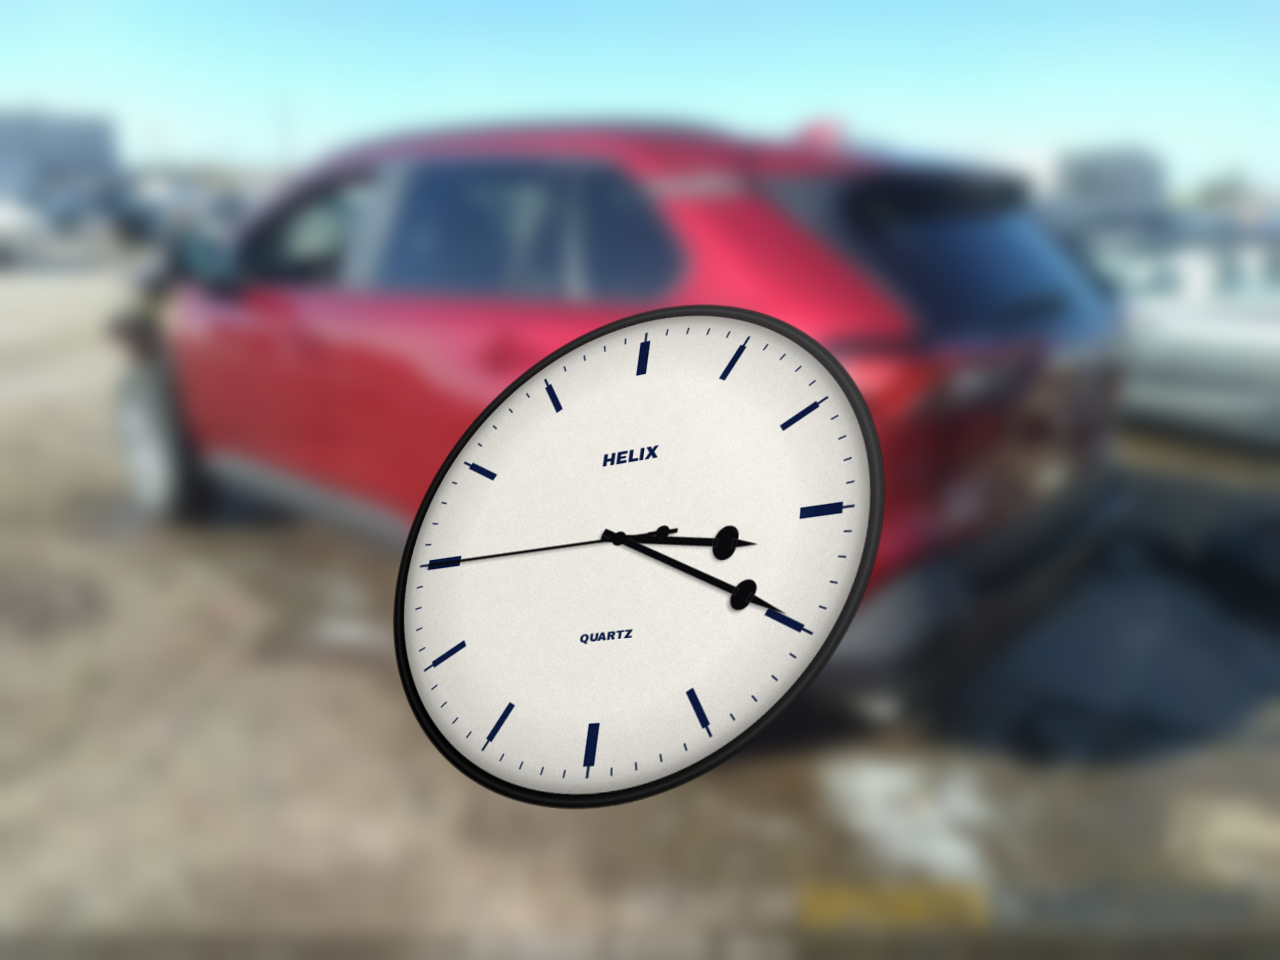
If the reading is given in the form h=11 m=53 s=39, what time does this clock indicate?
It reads h=3 m=19 s=45
